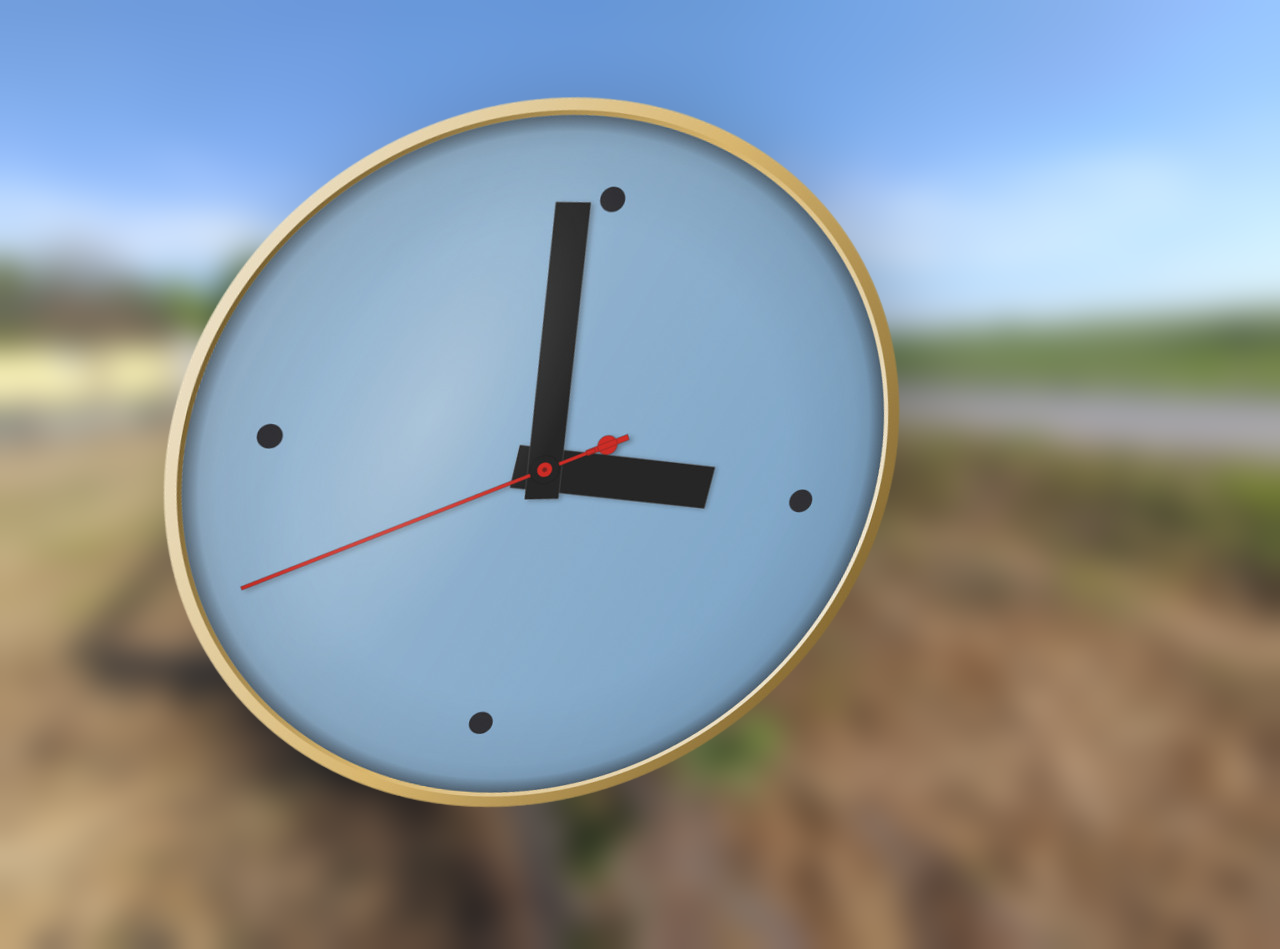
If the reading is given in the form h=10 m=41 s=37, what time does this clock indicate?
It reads h=2 m=58 s=40
